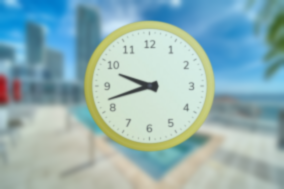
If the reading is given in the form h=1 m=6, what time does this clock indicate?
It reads h=9 m=42
